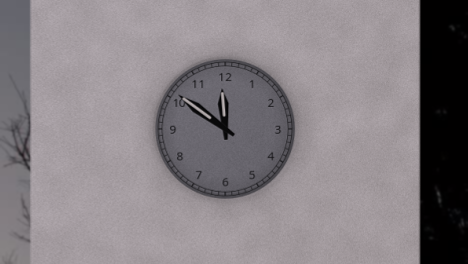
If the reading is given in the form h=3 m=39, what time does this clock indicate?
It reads h=11 m=51
